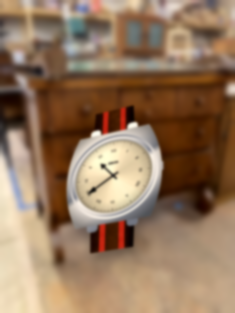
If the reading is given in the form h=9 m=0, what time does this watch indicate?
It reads h=10 m=40
